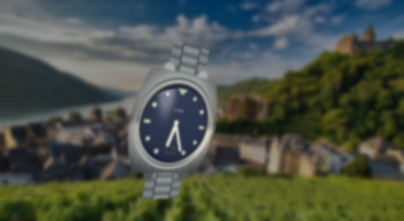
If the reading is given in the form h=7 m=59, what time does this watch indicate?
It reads h=6 m=26
